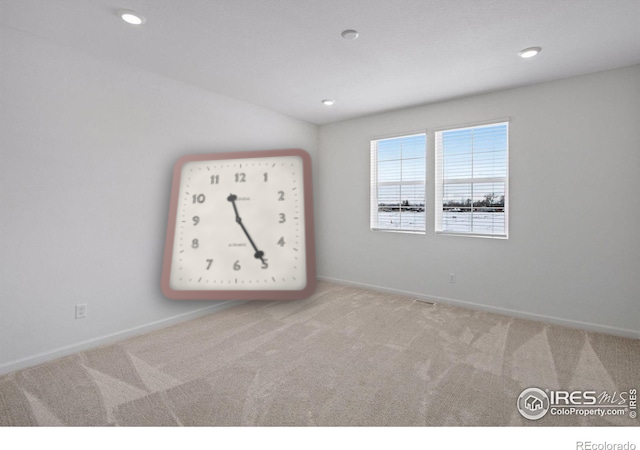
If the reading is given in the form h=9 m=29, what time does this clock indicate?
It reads h=11 m=25
